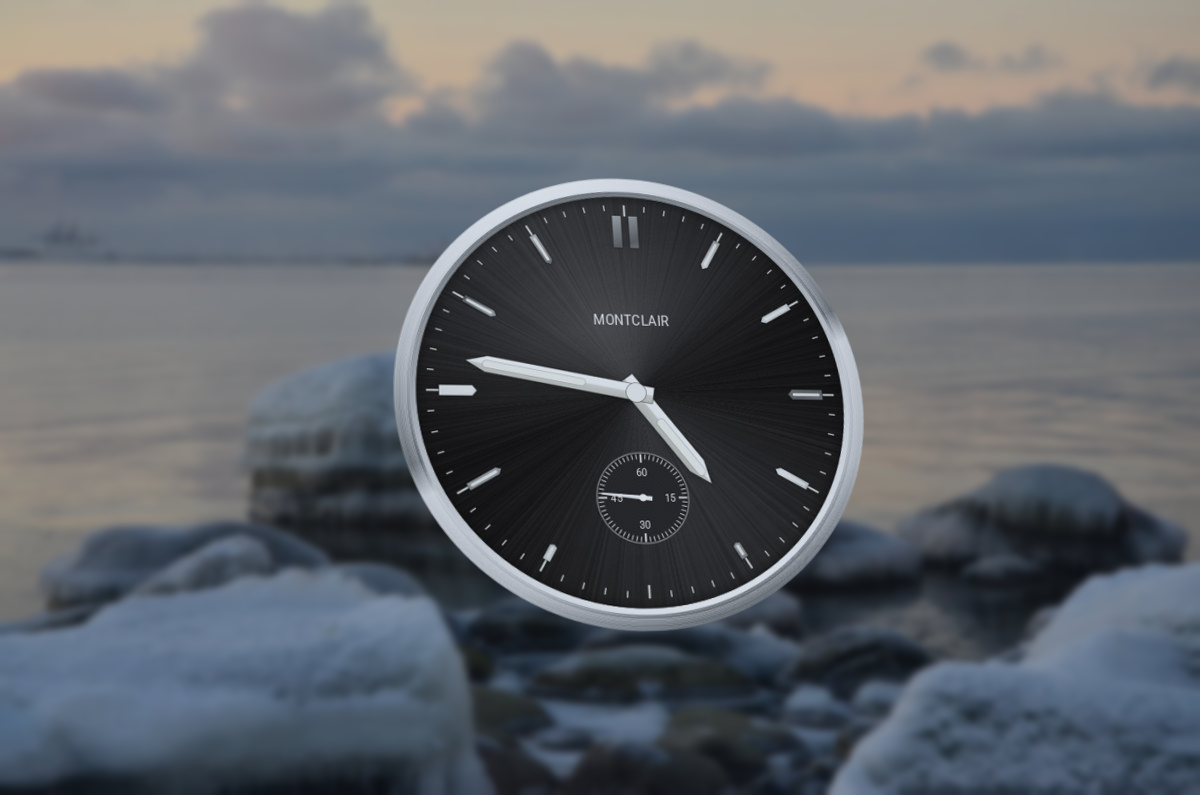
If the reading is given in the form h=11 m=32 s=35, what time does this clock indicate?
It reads h=4 m=46 s=46
